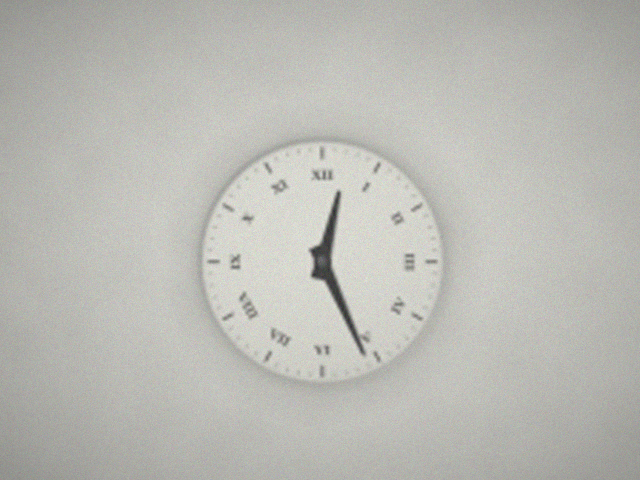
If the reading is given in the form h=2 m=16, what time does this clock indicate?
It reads h=12 m=26
